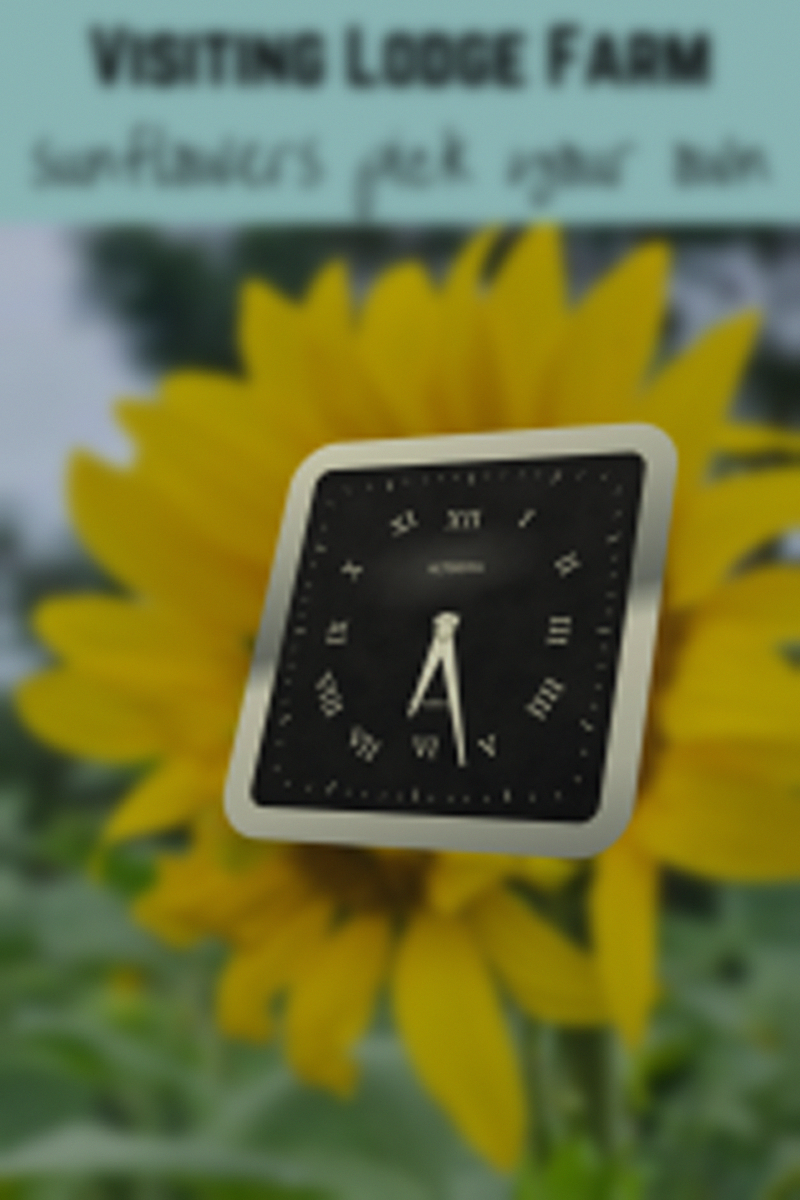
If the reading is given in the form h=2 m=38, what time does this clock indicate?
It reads h=6 m=27
